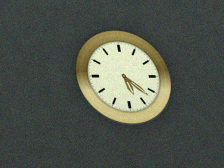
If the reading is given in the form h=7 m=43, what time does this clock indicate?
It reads h=5 m=22
